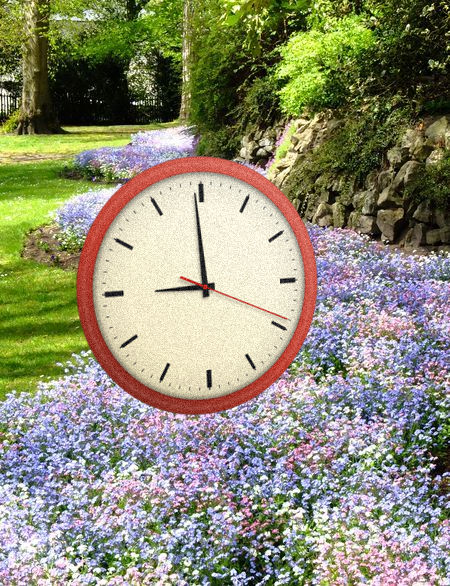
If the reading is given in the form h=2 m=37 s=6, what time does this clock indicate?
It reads h=8 m=59 s=19
